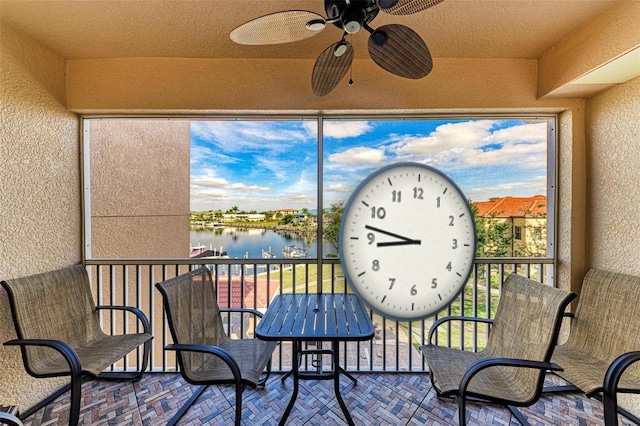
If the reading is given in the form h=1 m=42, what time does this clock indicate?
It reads h=8 m=47
